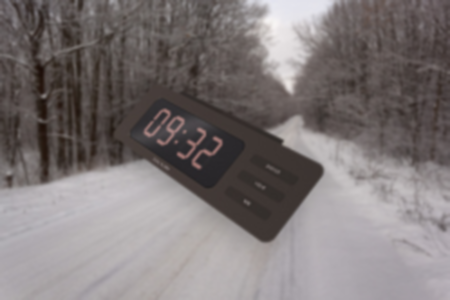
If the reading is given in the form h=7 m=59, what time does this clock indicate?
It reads h=9 m=32
